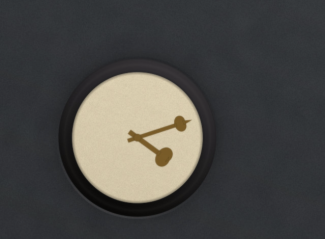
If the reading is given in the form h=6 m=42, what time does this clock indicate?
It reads h=4 m=12
